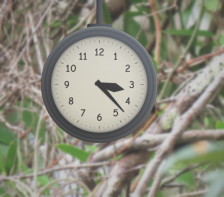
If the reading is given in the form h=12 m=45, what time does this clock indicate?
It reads h=3 m=23
